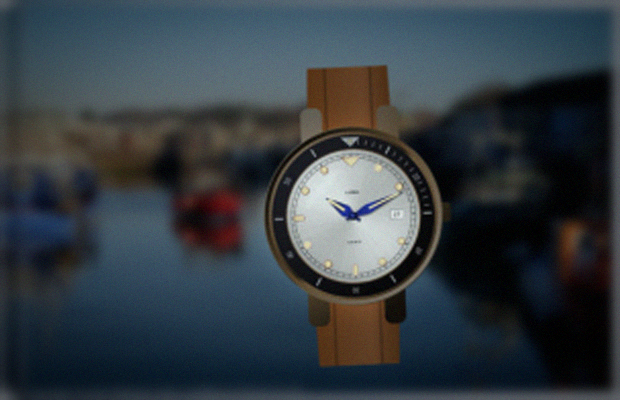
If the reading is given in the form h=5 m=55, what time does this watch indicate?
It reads h=10 m=11
